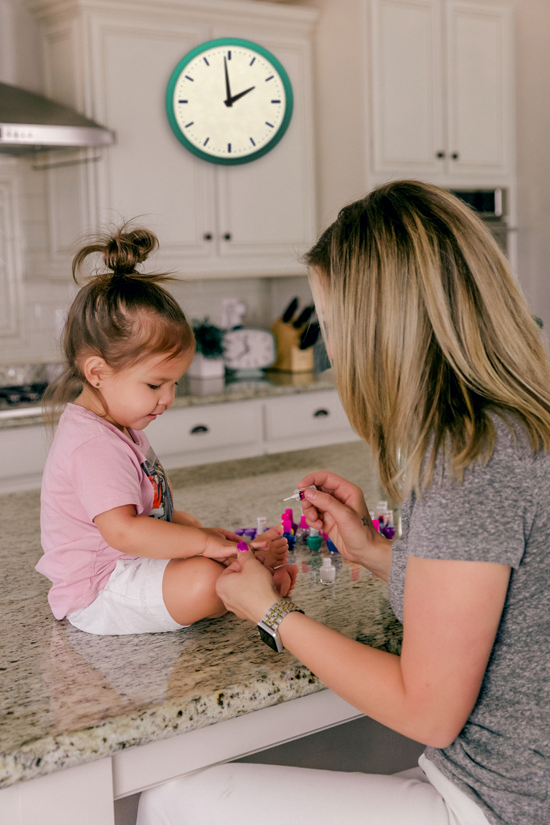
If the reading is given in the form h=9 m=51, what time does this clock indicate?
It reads h=1 m=59
